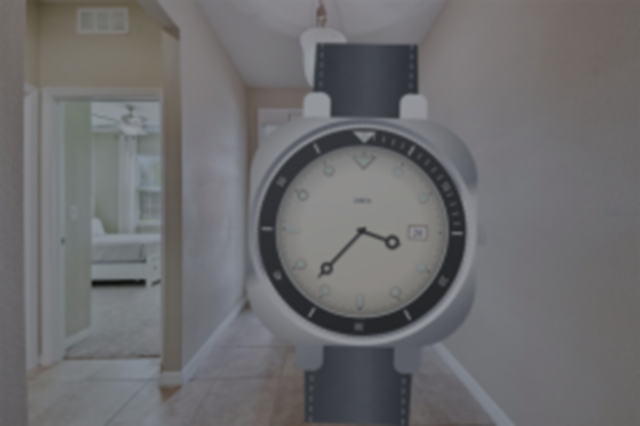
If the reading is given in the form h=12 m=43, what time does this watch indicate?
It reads h=3 m=37
